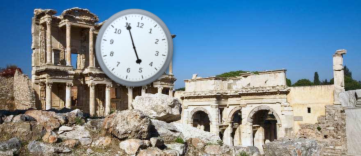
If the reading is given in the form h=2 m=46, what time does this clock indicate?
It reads h=4 m=55
